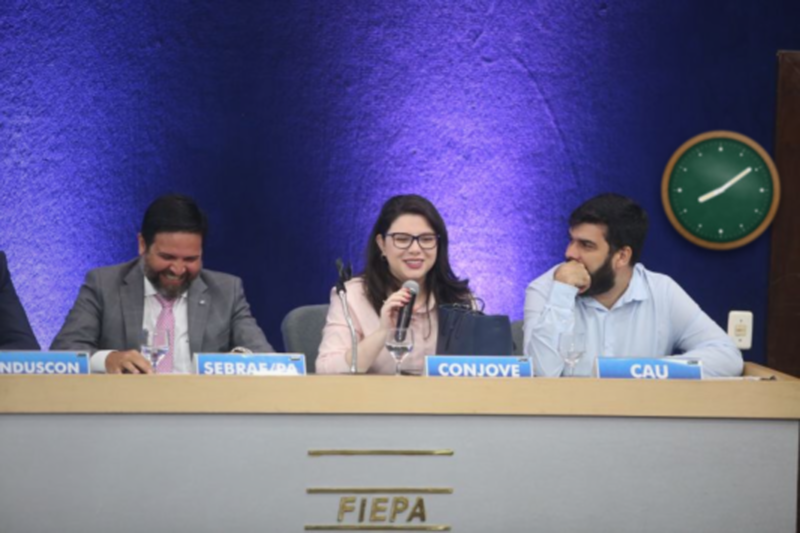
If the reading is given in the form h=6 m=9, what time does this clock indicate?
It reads h=8 m=9
